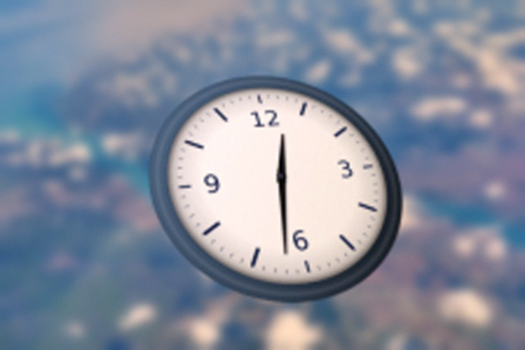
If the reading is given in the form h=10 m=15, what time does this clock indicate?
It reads h=12 m=32
